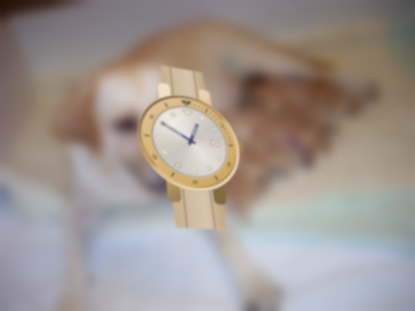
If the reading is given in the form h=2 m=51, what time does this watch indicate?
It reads h=12 m=50
